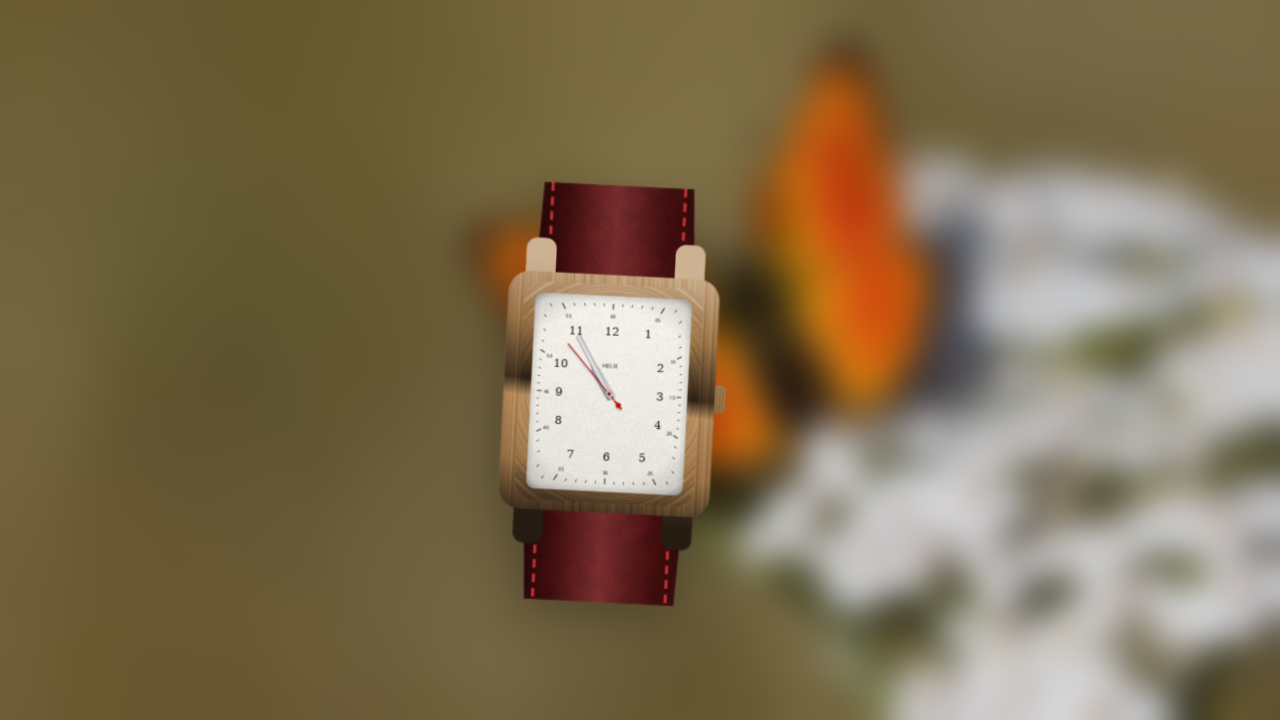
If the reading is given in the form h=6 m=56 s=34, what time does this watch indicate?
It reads h=10 m=54 s=53
